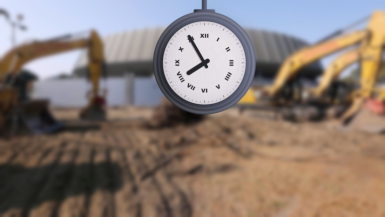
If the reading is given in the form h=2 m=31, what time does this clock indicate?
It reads h=7 m=55
